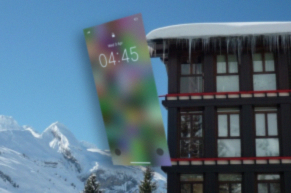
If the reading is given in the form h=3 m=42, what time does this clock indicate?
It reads h=4 m=45
